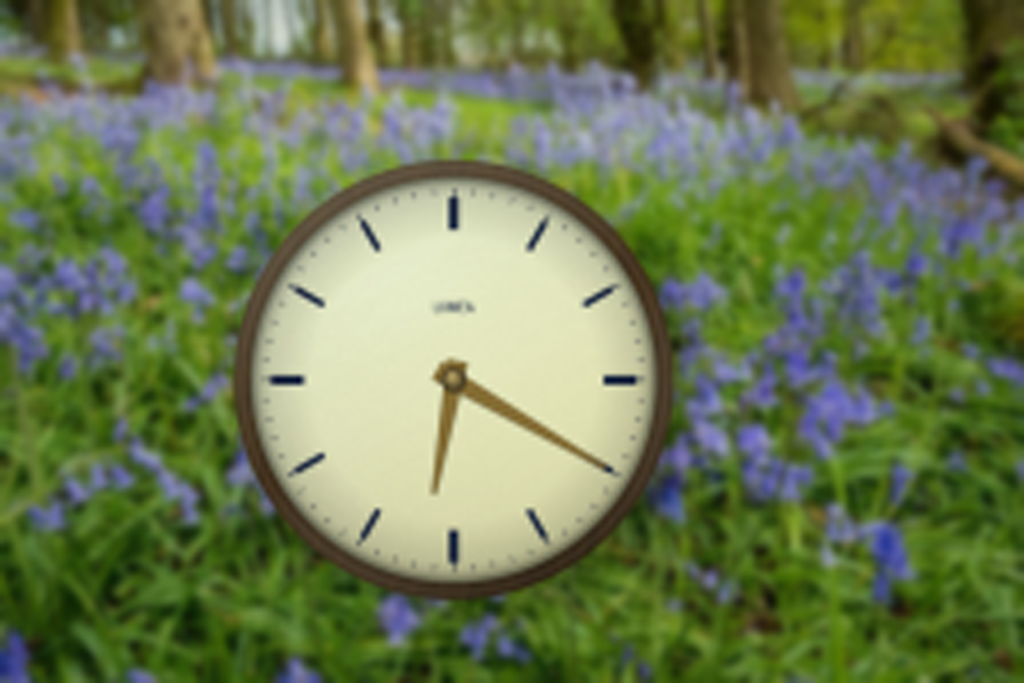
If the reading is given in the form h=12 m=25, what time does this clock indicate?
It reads h=6 m=20
